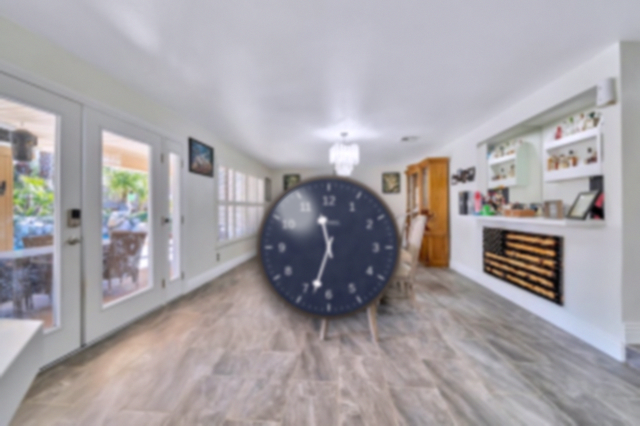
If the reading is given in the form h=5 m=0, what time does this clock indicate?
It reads h=11 m=33
